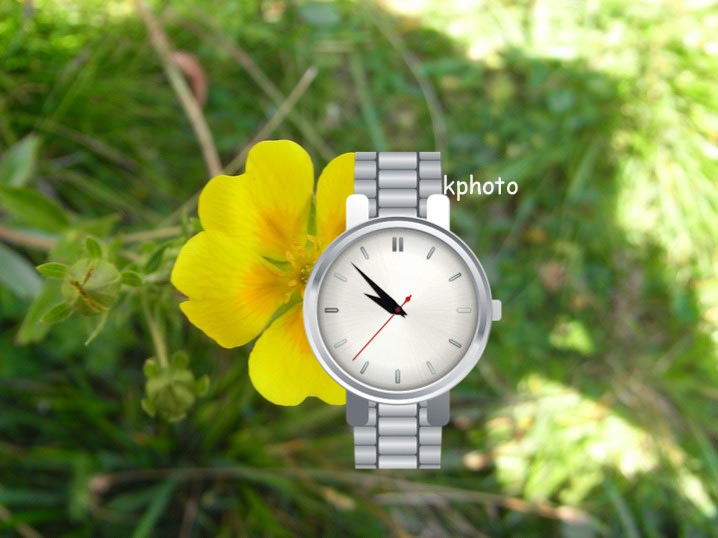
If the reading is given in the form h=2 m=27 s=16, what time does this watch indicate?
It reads h=9 m=52 s=37
